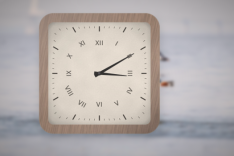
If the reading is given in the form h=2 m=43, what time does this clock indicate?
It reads h=3 m=10
